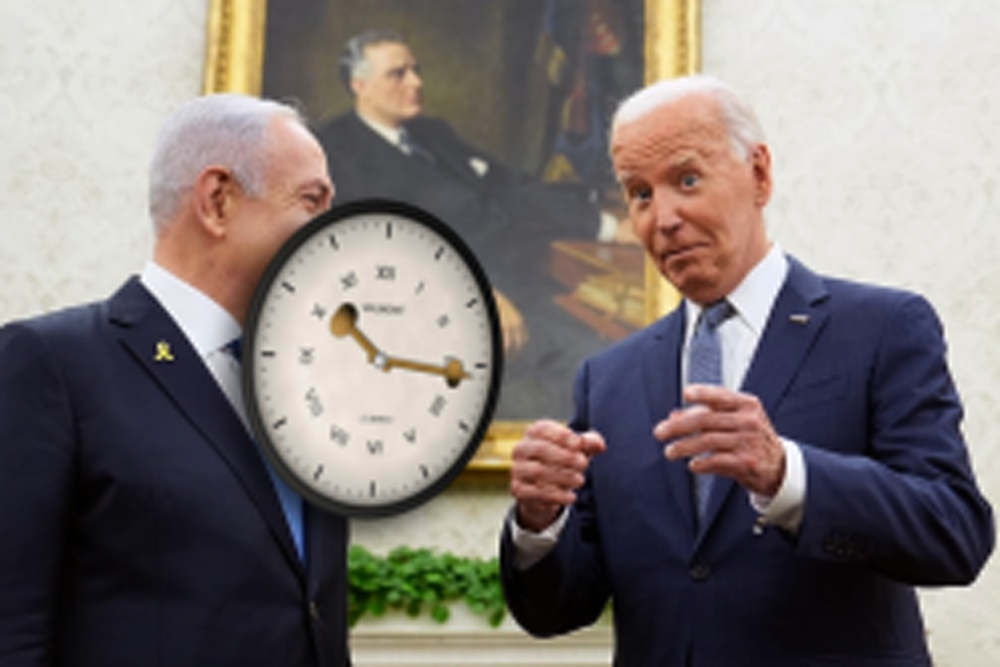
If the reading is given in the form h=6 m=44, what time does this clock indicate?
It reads h=10 m=16
